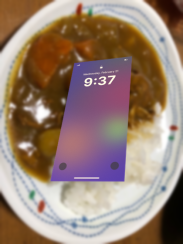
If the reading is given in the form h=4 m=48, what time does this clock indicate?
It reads h=9 m=37
